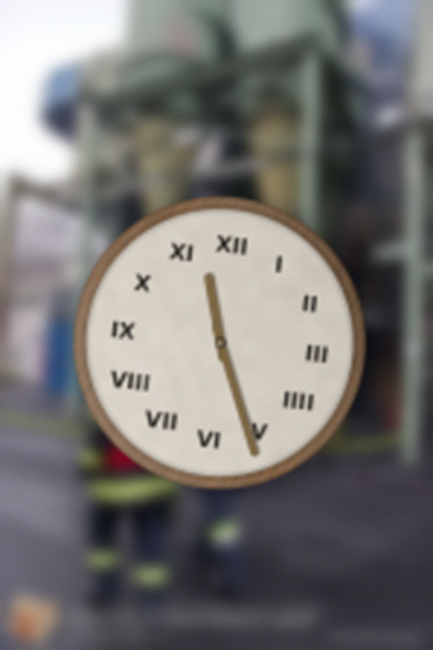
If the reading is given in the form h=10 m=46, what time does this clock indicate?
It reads h=11 m=26
